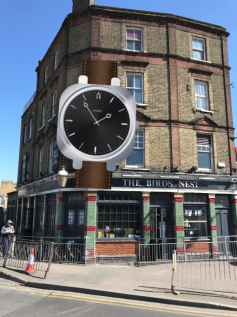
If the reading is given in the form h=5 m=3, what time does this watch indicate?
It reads h=1 m=54
